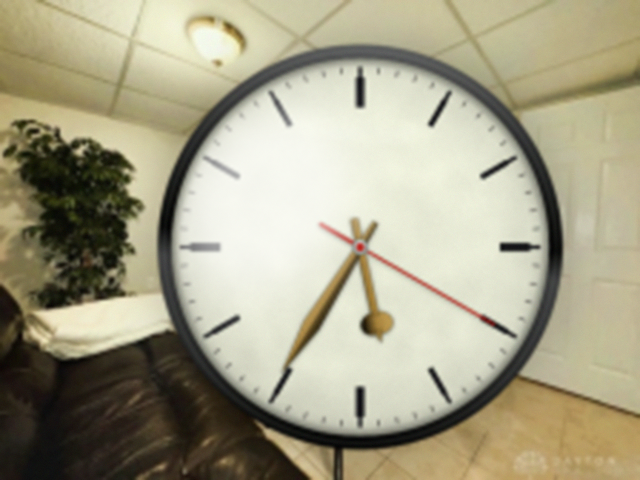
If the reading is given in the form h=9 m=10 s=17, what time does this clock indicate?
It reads h=5 m=35 s=20
